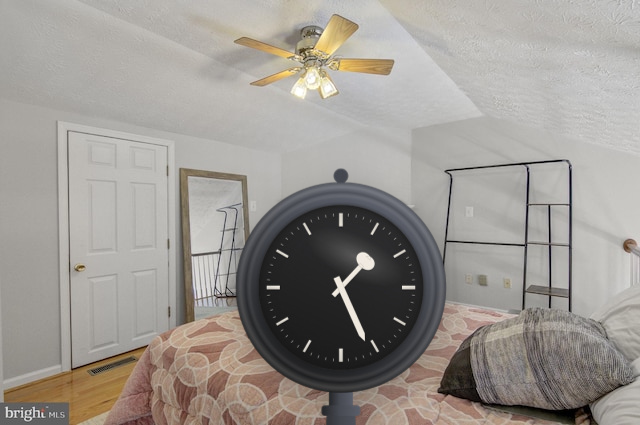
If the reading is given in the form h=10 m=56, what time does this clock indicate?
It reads h=1 m=26
